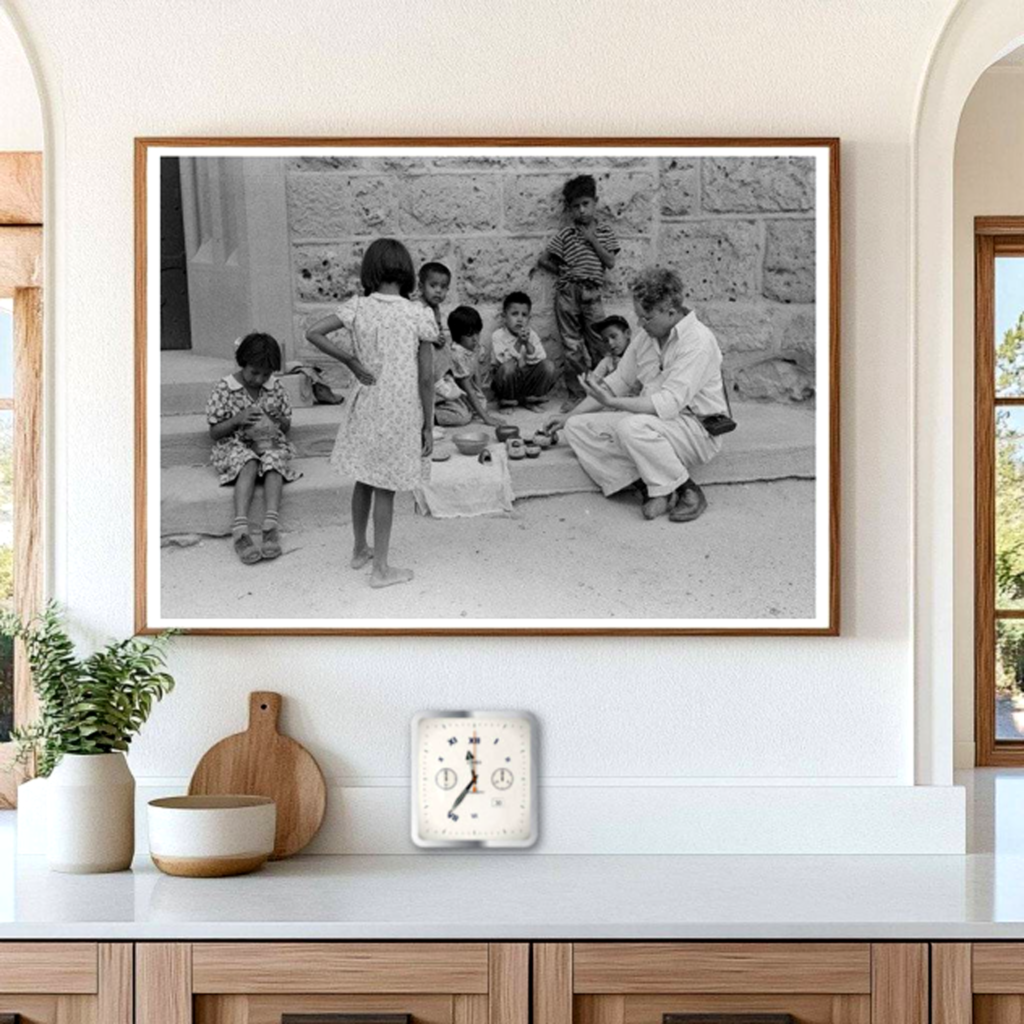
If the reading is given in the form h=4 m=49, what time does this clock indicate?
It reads h=11 m=36
